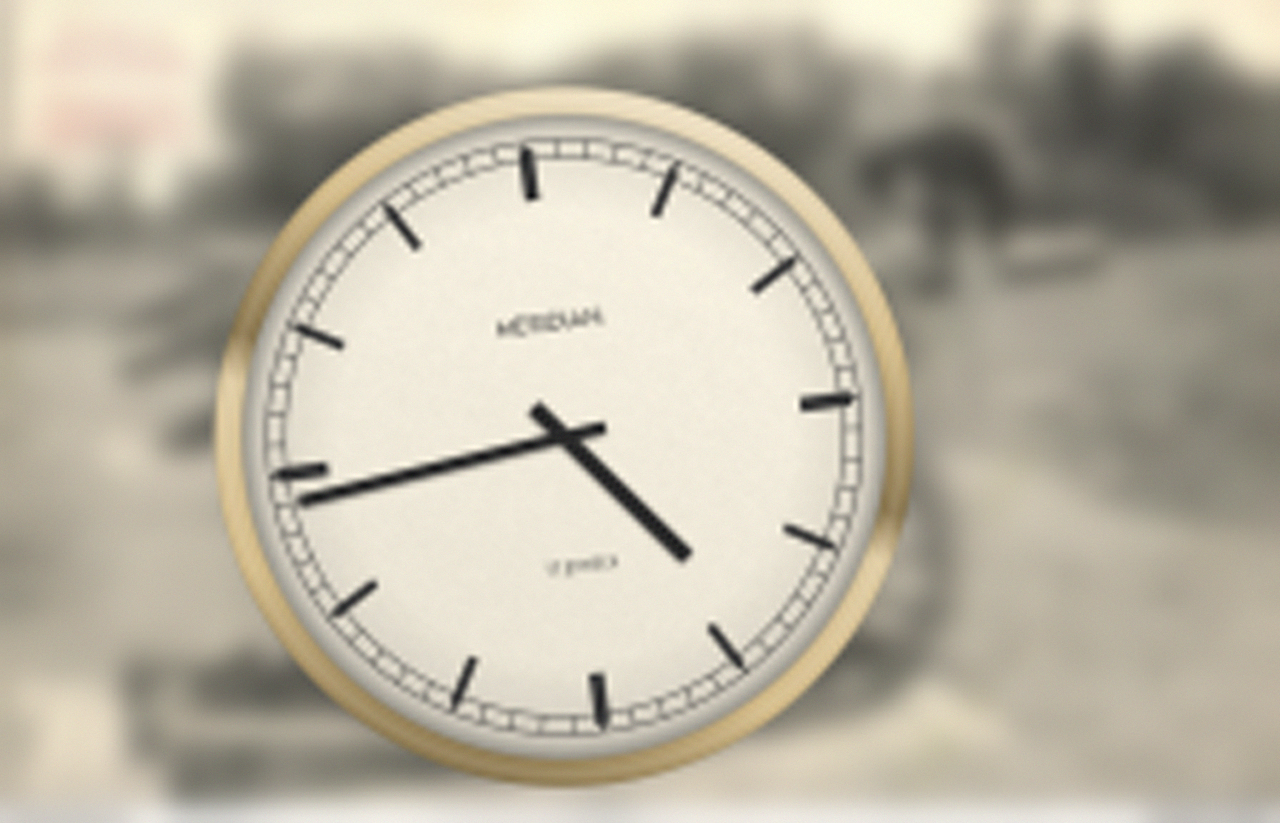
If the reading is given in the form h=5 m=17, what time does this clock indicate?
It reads h=4 m=44
